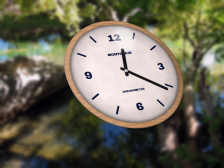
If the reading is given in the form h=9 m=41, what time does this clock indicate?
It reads h=12 m=21
